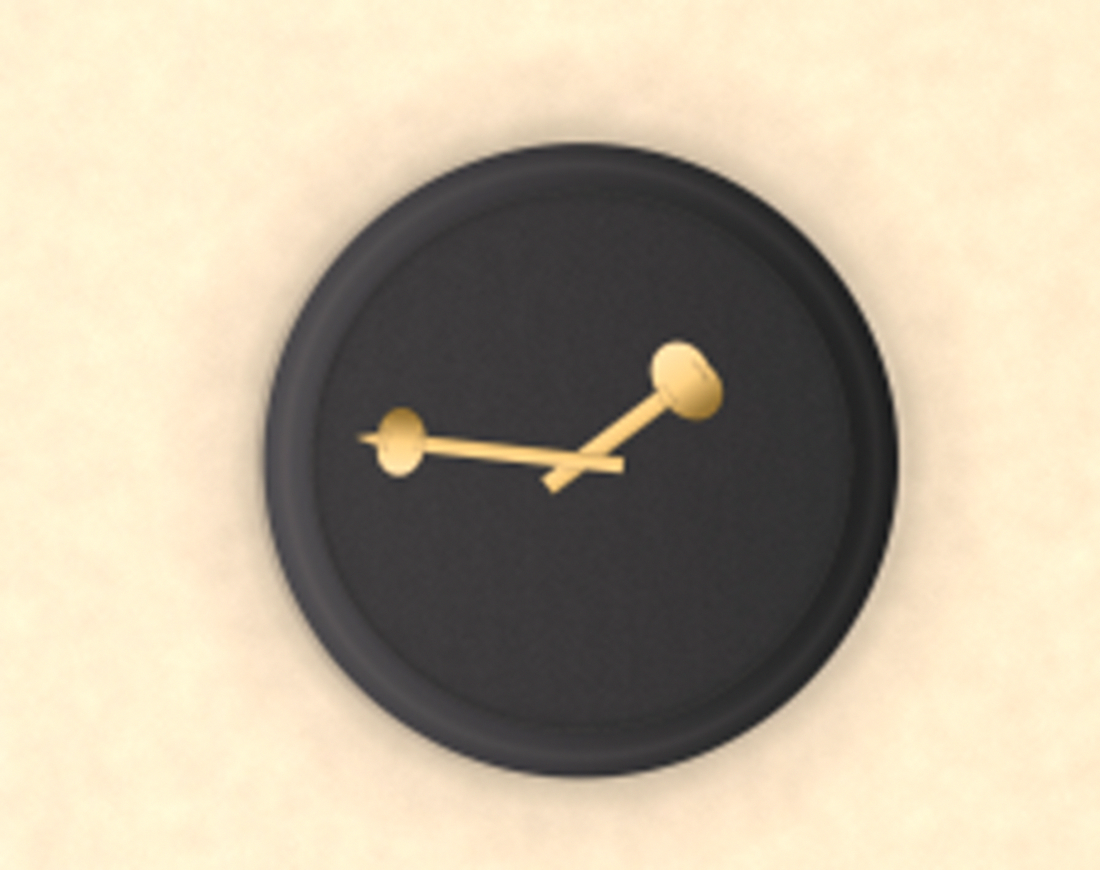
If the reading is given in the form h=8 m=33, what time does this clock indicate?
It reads h=1 m=46
